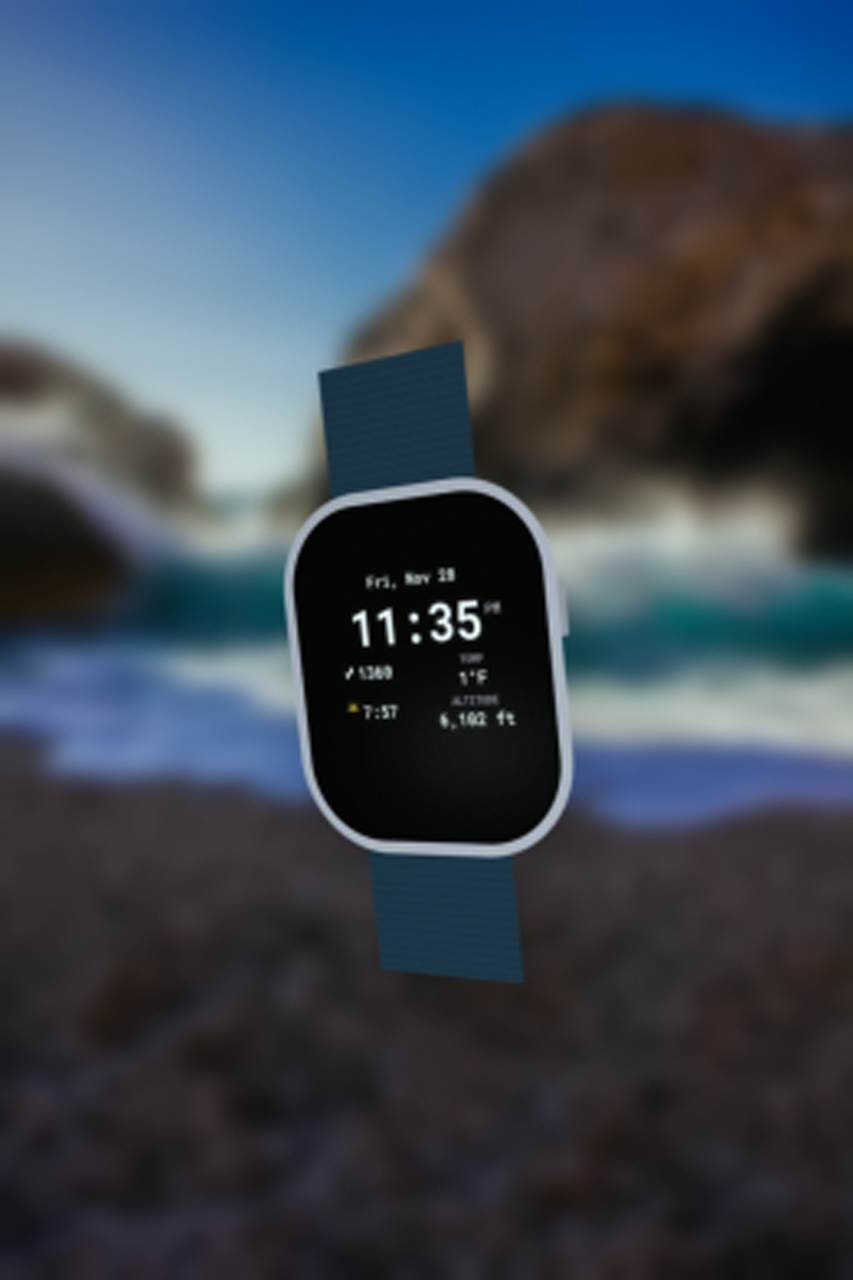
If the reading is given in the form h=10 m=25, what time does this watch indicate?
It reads h=11 m=35
